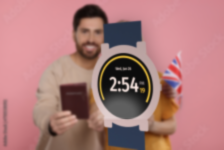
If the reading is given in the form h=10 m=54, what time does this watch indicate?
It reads h=2 m=54
